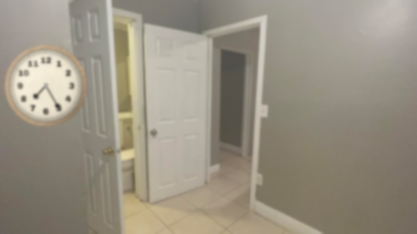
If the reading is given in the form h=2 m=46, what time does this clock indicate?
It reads h=7 m=25
